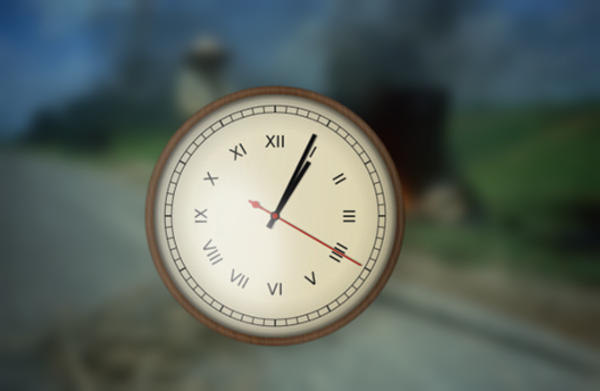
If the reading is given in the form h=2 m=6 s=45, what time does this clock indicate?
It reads h=1 m=4 s=20
